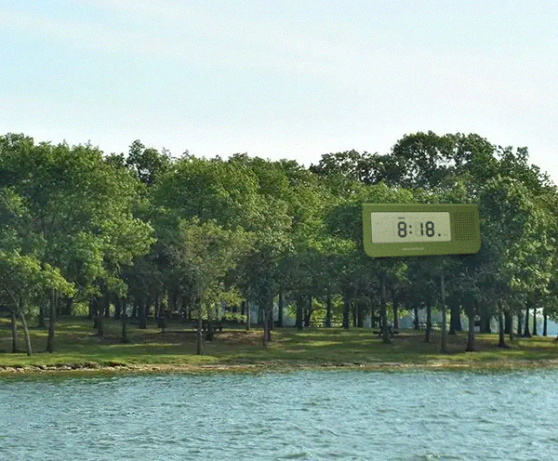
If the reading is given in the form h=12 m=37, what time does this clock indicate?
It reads h=8 m=18
